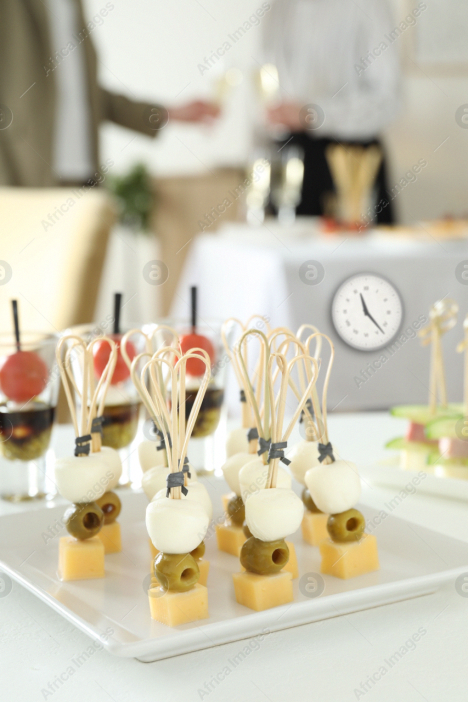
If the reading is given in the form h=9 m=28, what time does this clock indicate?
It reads h=11 m=23
